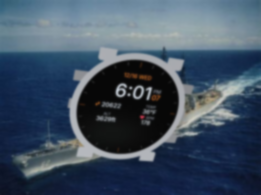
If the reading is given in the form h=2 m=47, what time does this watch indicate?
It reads h=6 m=1
